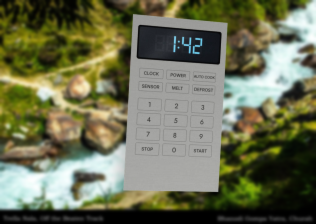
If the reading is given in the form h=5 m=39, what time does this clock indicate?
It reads h=1 m=42
